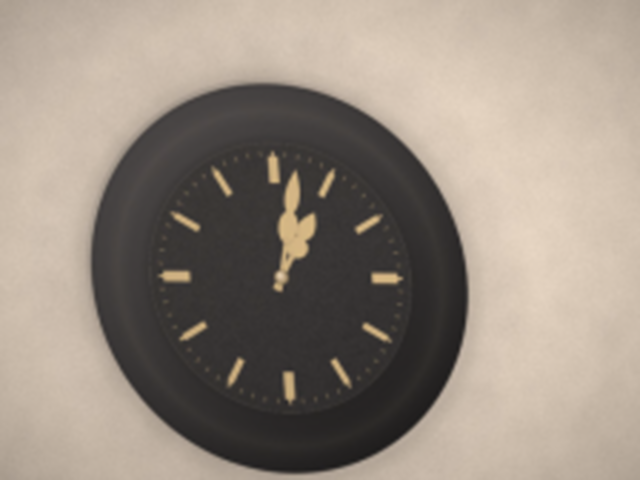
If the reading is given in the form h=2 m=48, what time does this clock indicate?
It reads h=1 m=2
